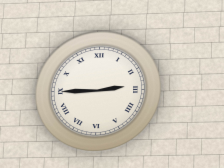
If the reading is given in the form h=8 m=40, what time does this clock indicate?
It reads h=2 m=45
